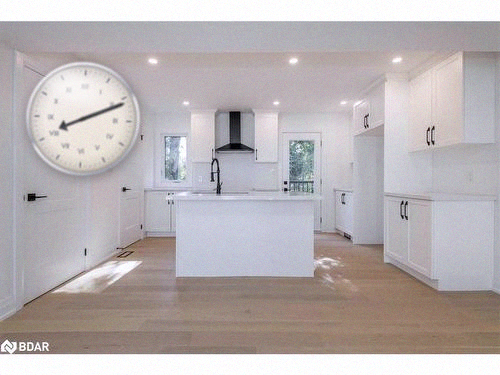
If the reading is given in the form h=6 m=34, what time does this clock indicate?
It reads h=8 m=11
